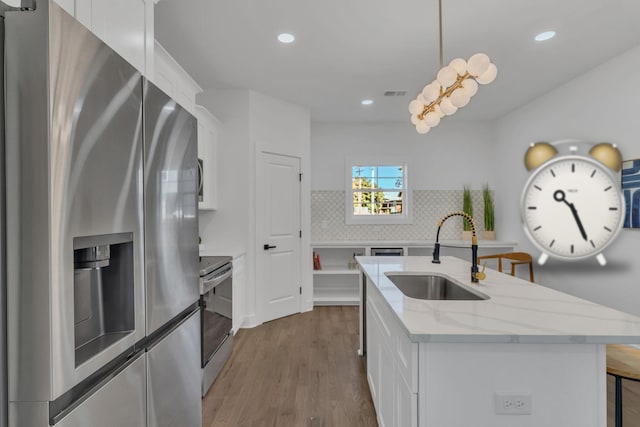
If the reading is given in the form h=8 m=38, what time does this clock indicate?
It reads h=10 m=26
